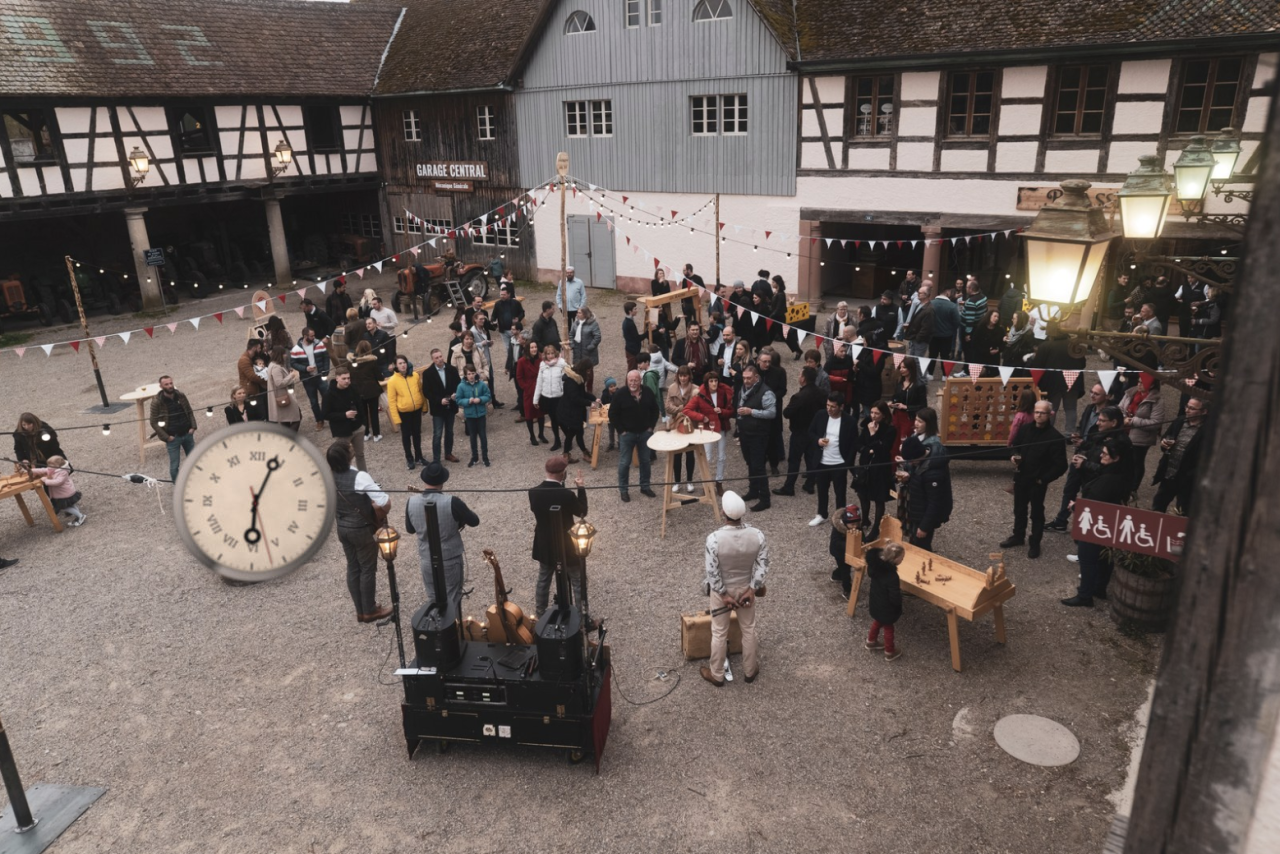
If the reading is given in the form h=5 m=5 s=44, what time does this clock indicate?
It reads h=6 m=3 s=27
